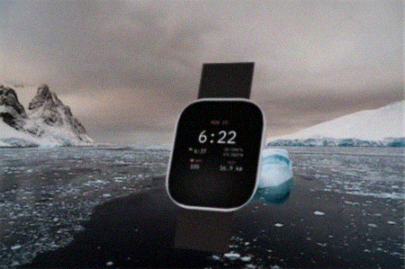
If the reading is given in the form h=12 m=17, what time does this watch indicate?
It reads h=6 m=22
